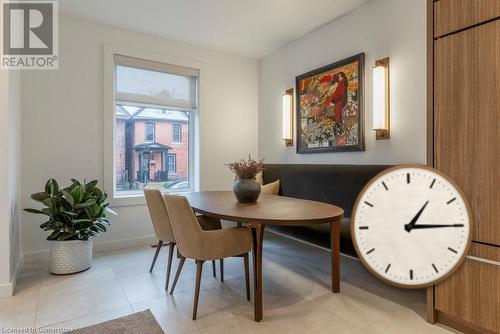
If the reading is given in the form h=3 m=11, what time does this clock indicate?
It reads h=1 m=15
